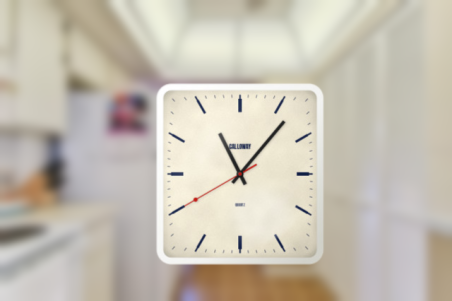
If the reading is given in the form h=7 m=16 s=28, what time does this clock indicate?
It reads h=11 m=6 s=40
